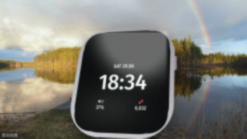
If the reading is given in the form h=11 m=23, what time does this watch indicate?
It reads h=18 m=34
